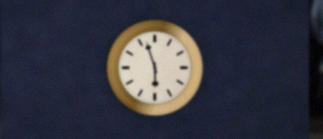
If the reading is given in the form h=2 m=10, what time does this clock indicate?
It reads h=5 m=57
